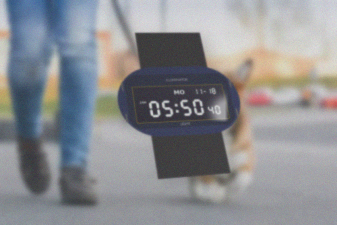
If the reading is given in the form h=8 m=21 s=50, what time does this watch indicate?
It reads h=5 m=50 s=40
